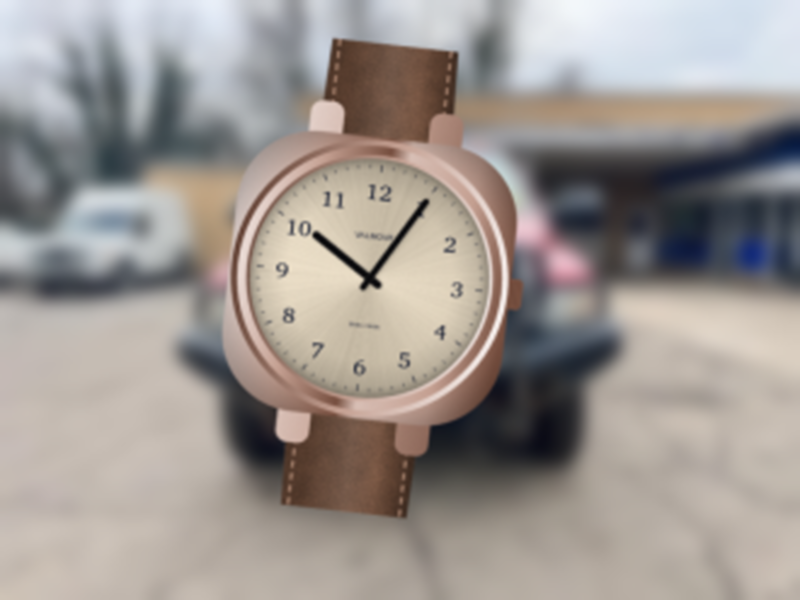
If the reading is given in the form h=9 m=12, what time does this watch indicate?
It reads h=10 m=5
